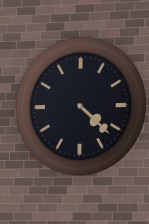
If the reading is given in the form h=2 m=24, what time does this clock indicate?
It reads h=4 m=22
